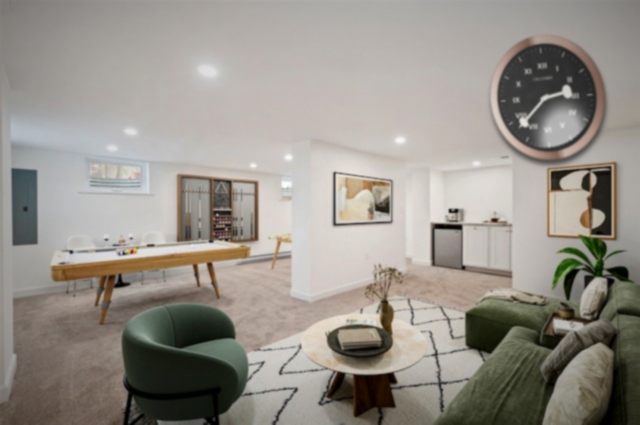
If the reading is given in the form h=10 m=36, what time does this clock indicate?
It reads h=2 m=38
